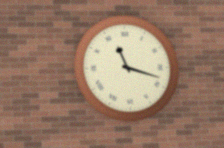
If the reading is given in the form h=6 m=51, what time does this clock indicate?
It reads h=11 m=18
